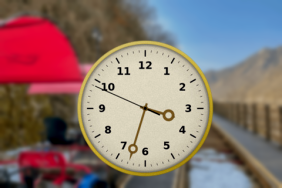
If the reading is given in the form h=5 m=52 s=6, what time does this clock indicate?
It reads h=3 m=32 s=49
